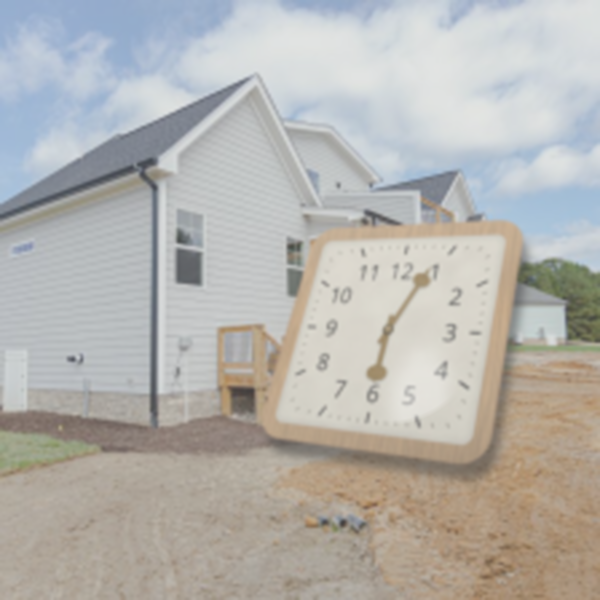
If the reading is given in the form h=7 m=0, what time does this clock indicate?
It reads h=6 m=4
